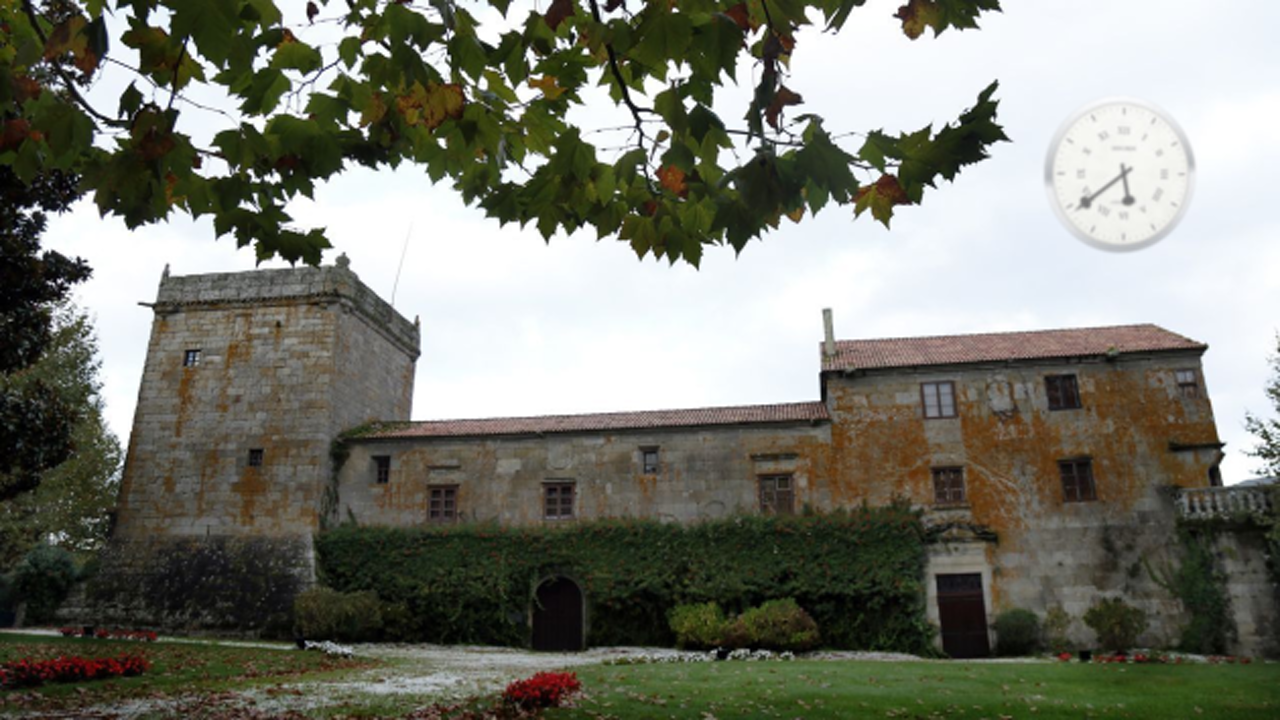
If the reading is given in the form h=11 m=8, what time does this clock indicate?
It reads h=5 m=39
